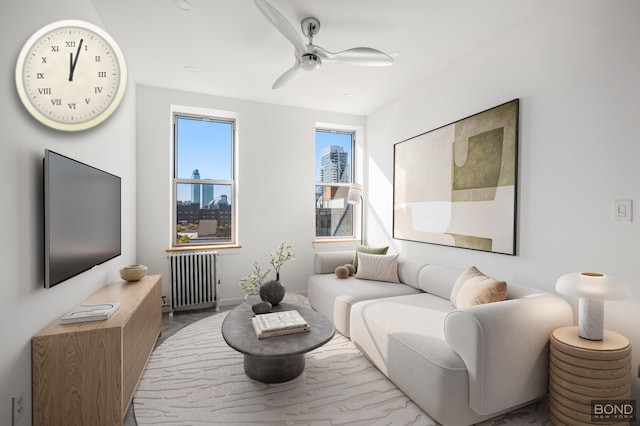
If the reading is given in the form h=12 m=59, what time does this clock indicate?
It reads h=12 m=3
